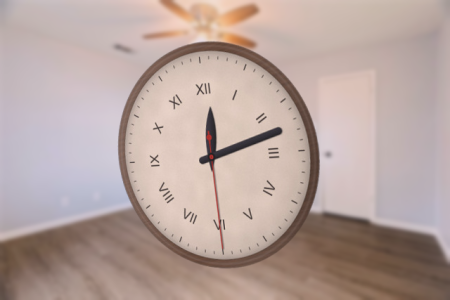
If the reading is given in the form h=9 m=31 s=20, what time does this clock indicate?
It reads h=12 m=12 s=30
